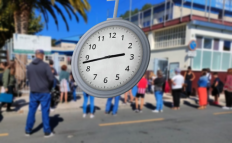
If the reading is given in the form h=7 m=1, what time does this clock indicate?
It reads h=2 m=43
